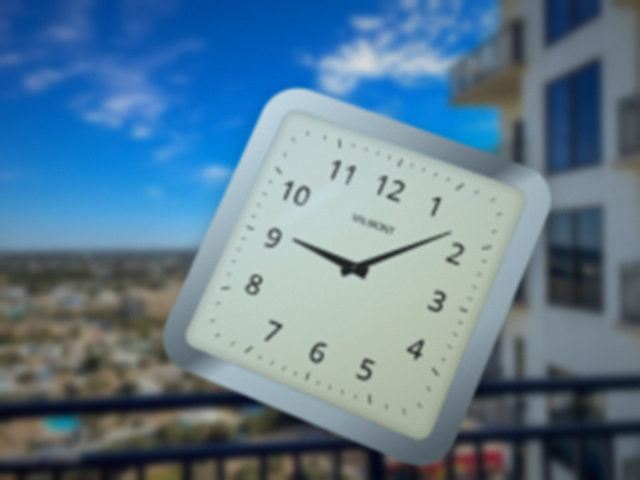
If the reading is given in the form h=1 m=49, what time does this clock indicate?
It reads h=9 m=8
